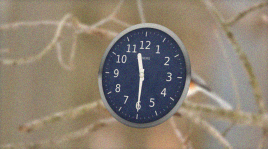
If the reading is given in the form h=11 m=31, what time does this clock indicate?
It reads h=11 m=30
